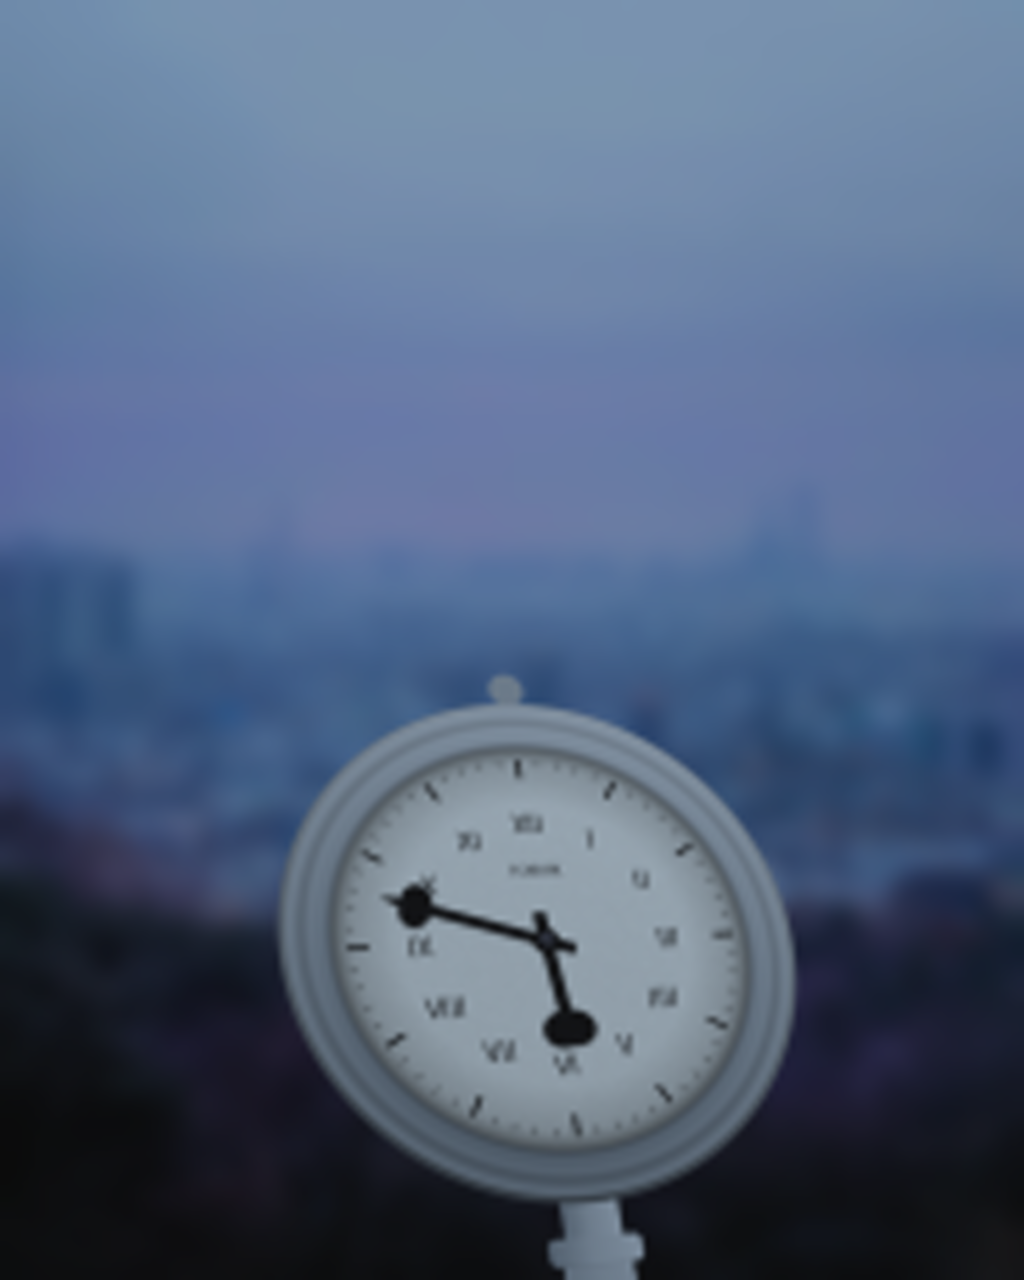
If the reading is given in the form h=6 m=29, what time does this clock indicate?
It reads h=5 m=48
